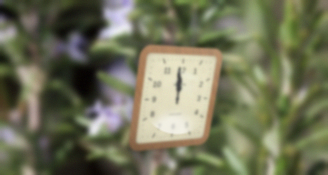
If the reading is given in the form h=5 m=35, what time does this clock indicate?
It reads h=11 m=59
